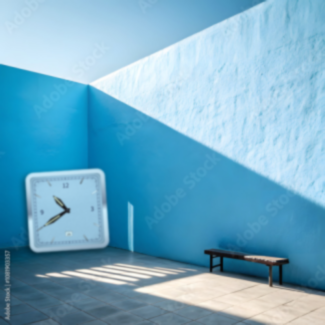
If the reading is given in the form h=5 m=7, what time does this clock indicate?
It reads h=10 m=40
